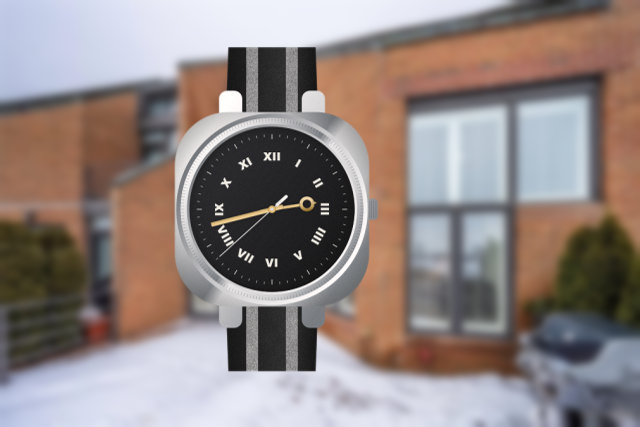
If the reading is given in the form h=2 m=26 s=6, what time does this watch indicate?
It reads h=2 m=42 s=38
